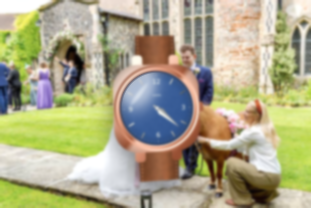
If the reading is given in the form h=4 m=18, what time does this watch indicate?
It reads h=4 m=22
